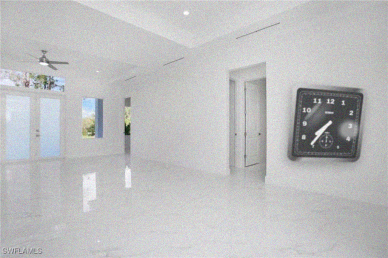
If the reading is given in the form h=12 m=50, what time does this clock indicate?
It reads h=7 m=36
